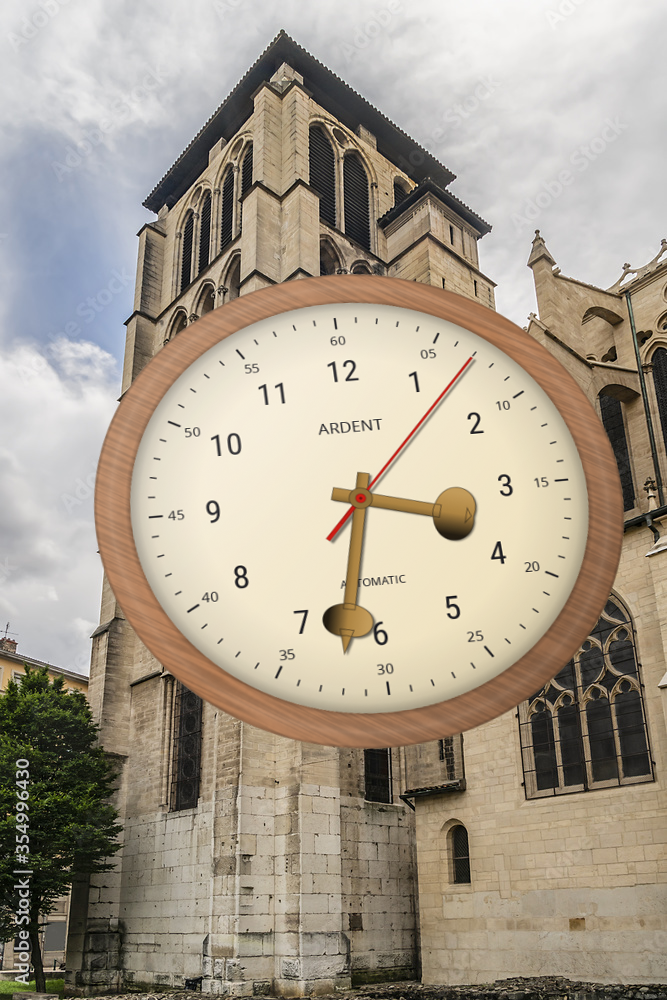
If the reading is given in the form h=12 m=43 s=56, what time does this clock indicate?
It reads h=3 m=32 s=7
